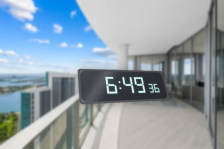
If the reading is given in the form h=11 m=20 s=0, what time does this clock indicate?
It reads h=6 m=49 s=36
